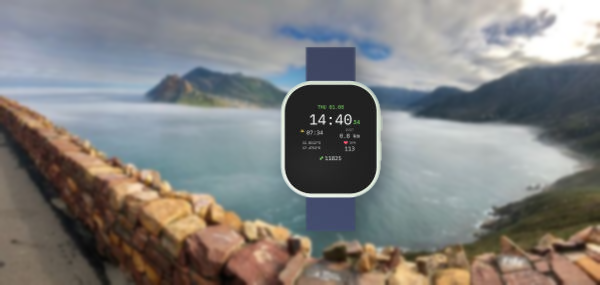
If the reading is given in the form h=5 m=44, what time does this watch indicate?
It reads h=14 m=40
